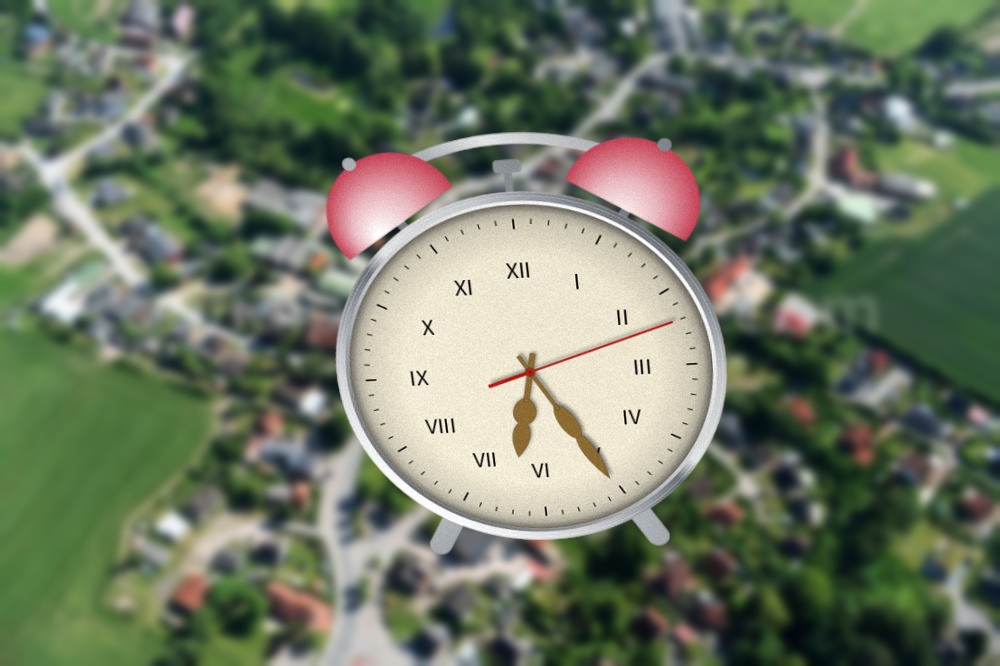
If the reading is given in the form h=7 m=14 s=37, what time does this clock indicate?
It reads h=6 m=25 s=12
